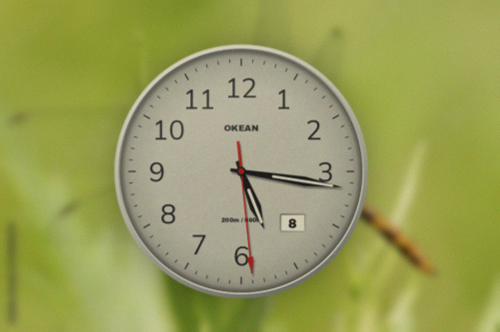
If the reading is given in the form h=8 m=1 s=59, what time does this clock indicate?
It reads h=5 m=16 s=29
